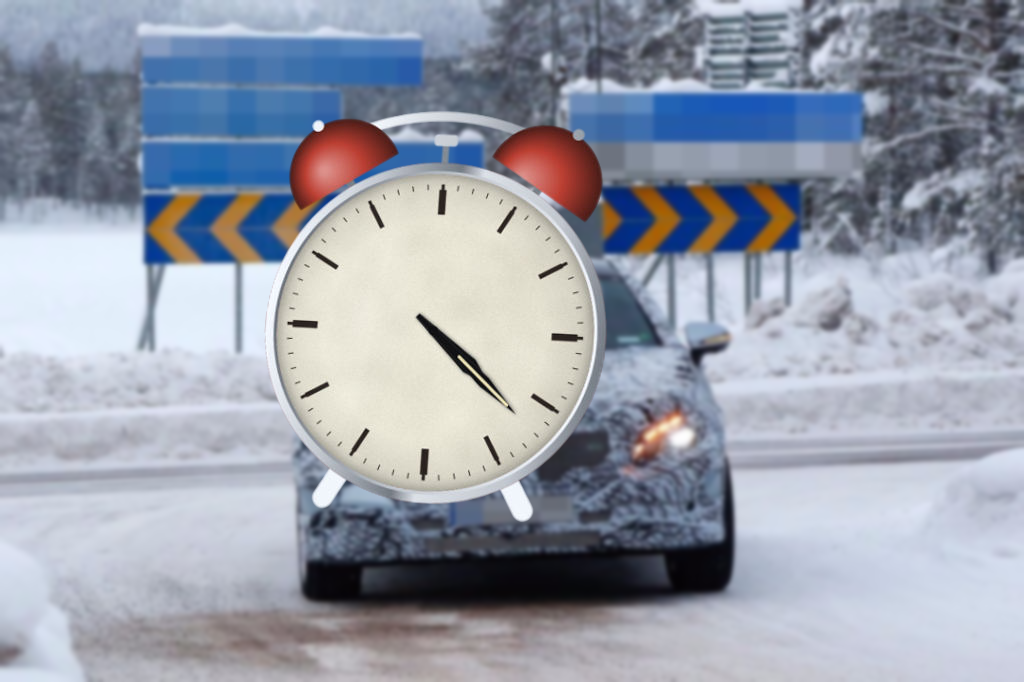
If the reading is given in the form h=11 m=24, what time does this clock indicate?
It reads h=4 m=22
